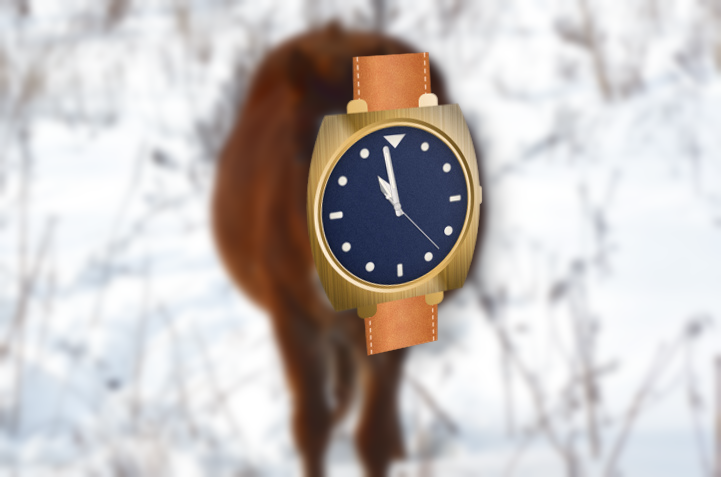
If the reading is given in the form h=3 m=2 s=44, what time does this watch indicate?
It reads h=10 m=58 s=23
